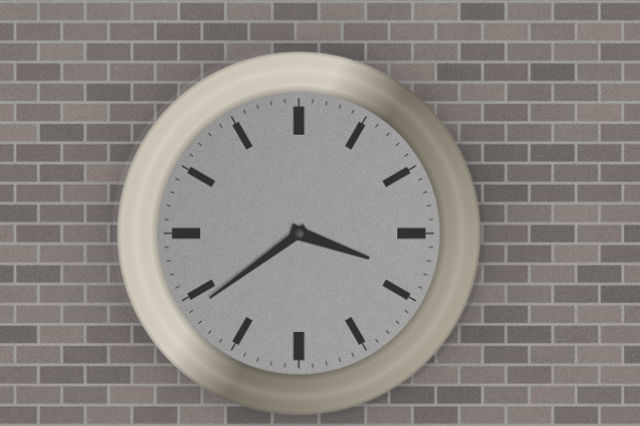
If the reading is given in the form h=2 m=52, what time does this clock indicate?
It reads h=3 m=39
